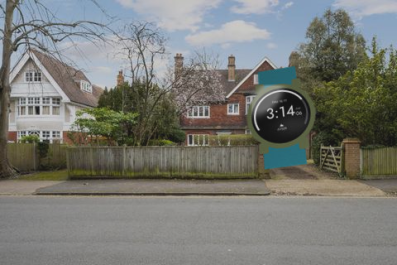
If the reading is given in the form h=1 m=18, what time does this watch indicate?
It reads h=3 m=14
